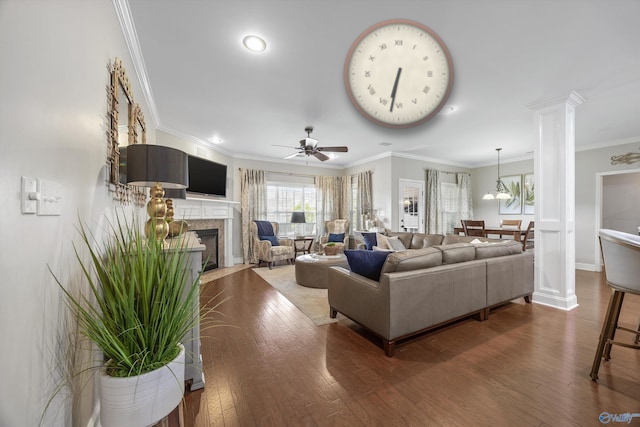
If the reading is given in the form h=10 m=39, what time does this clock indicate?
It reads h=6 m=32
